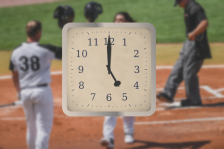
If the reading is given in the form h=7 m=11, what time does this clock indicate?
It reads h=5 m=0
